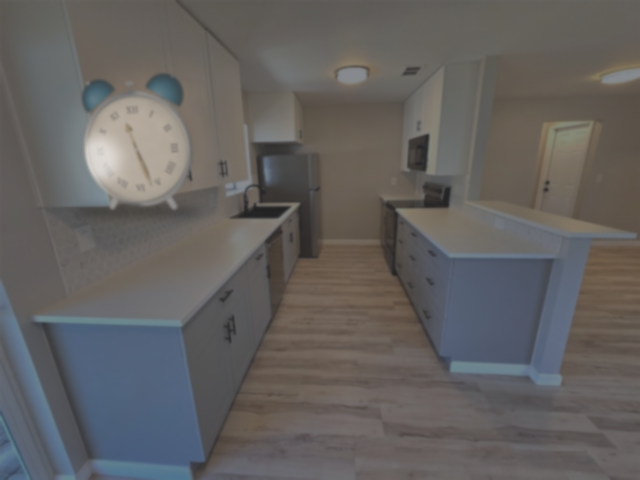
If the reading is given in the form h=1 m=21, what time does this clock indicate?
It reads h=11 m=27
